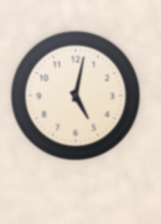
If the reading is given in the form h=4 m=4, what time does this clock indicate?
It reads h=5 m=2
